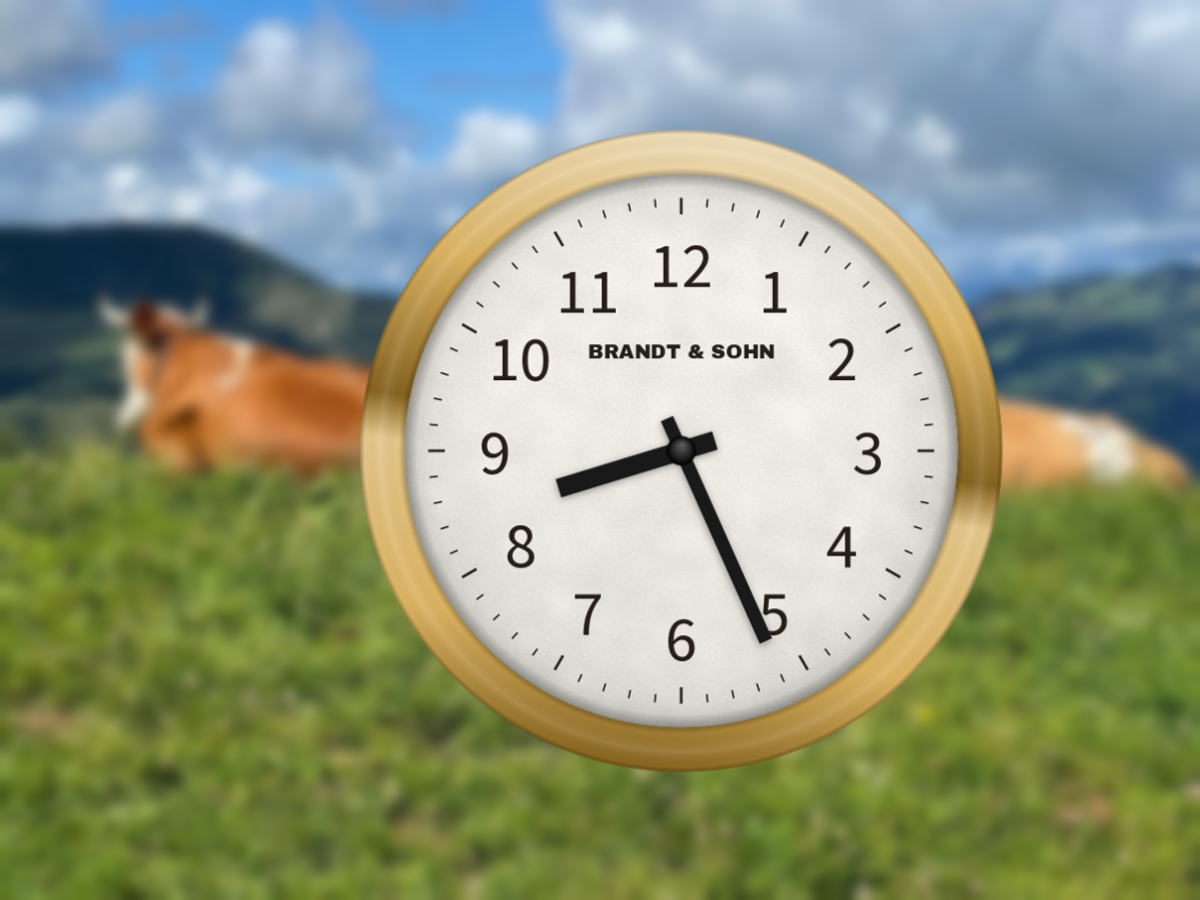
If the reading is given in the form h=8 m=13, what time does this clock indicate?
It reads h=8 m=26
